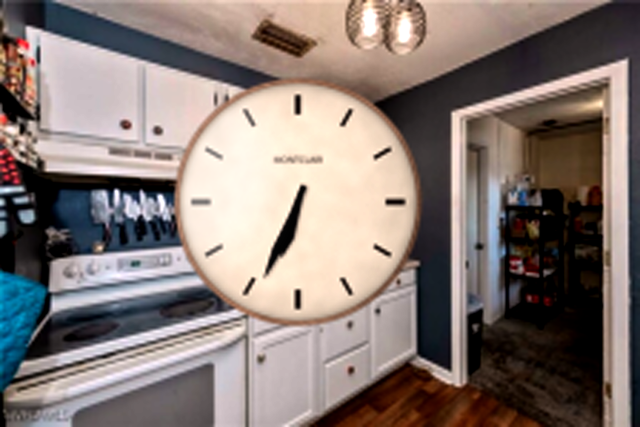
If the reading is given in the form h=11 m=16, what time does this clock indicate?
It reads h=6 m=34
